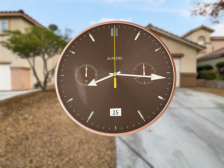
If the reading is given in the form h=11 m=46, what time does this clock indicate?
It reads h=8 m=16
